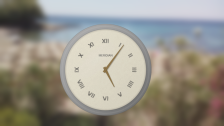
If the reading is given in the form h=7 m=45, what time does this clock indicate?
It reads h=5 m=6
